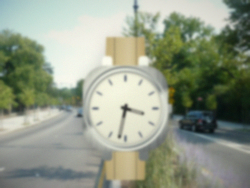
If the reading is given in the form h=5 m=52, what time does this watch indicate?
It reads h=3 m=32
